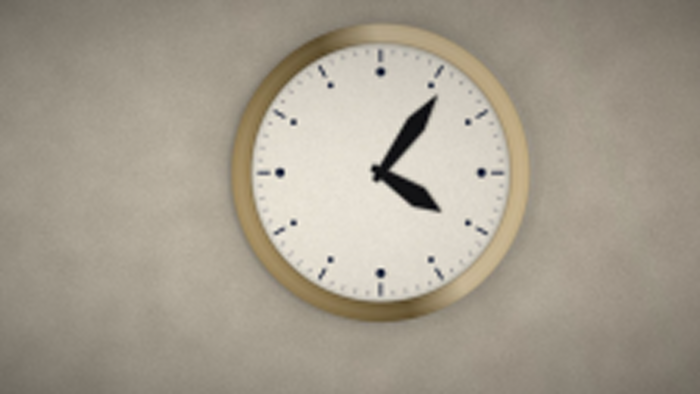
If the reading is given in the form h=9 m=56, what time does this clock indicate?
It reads h=4 m=6
